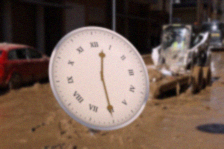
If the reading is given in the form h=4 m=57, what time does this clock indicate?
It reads h=12 m=30
